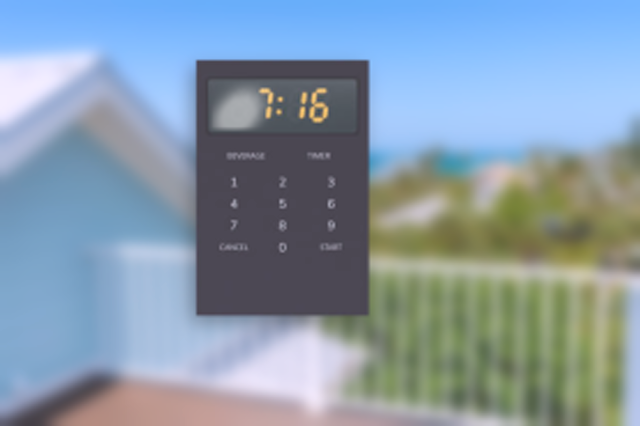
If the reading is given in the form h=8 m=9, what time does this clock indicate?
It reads h=7 m=16
